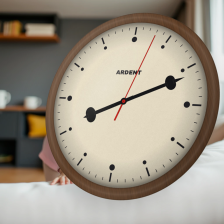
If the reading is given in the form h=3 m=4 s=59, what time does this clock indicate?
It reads h=8 m=11 s=3
